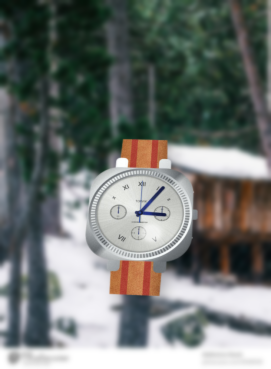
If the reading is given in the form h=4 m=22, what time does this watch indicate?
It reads h=3 m=6
